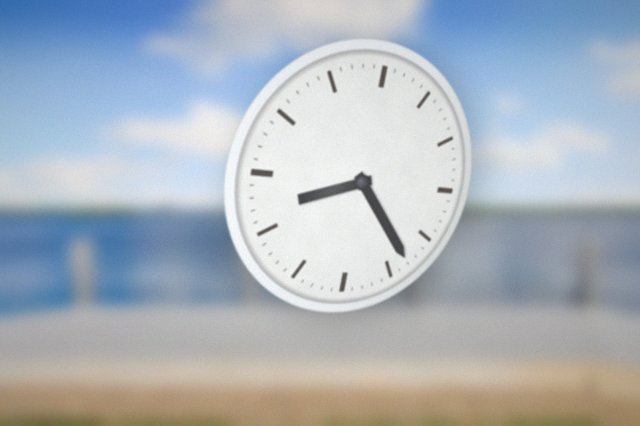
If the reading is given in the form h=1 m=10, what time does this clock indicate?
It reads h=8 m=23
